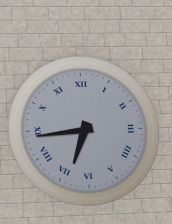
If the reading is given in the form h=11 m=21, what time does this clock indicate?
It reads h=6 m=44
